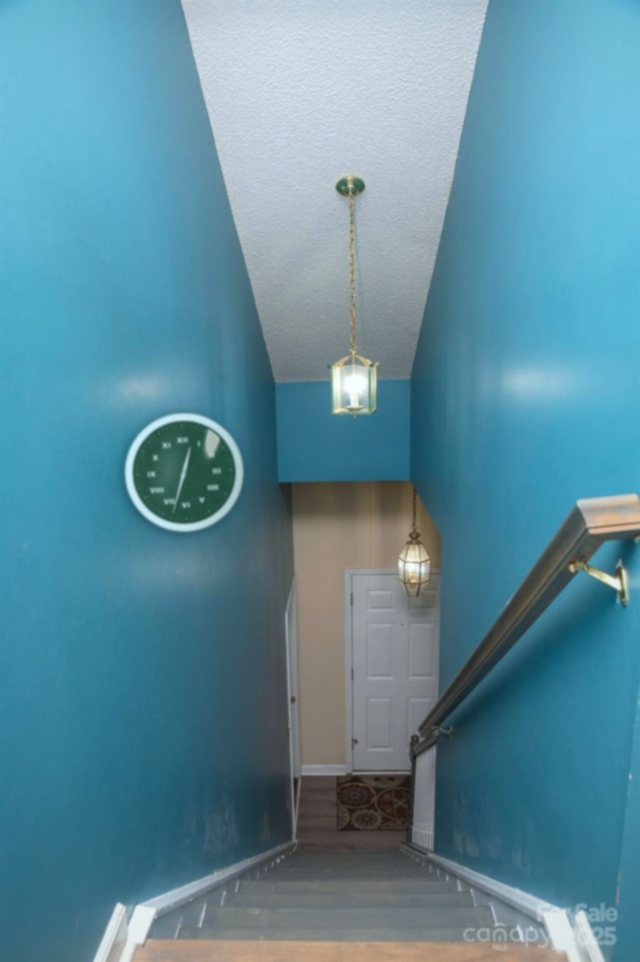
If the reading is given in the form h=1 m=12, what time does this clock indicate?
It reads h=12 m=33
